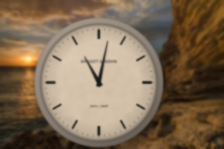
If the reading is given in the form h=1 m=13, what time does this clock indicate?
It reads h=11 m=2
